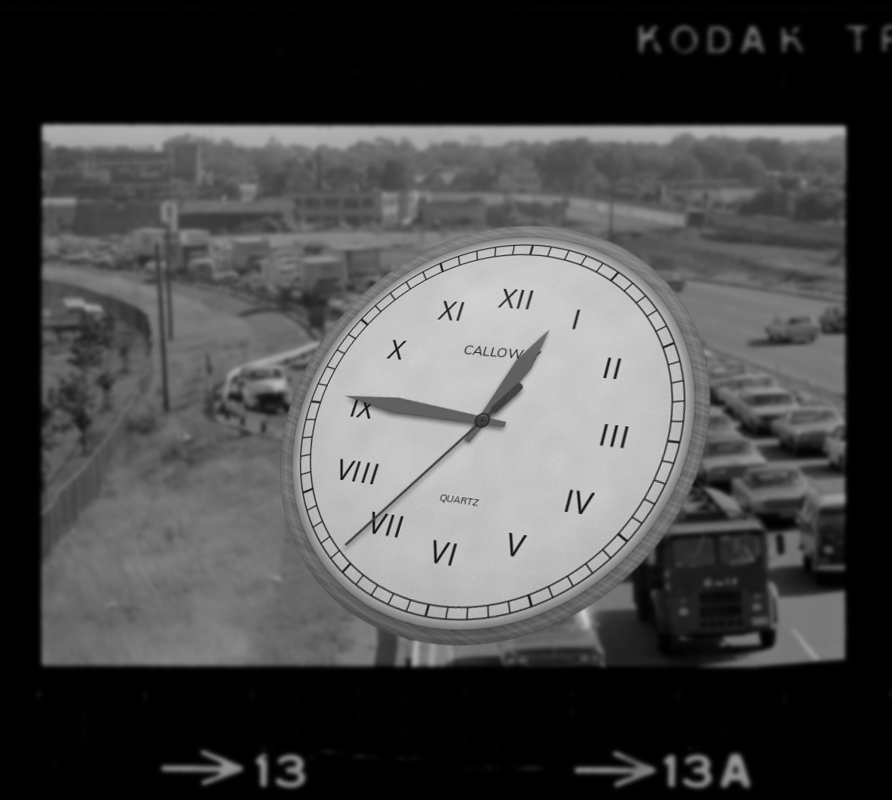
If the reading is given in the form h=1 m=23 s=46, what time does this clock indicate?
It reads h=12 m=45 s=36
